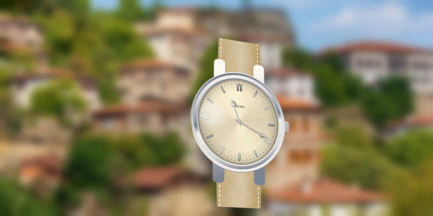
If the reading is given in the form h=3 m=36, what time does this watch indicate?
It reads h=11 m=19
